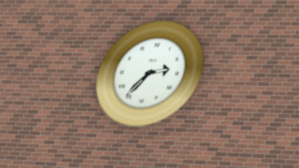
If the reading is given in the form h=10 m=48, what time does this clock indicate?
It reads h=2 m=36
